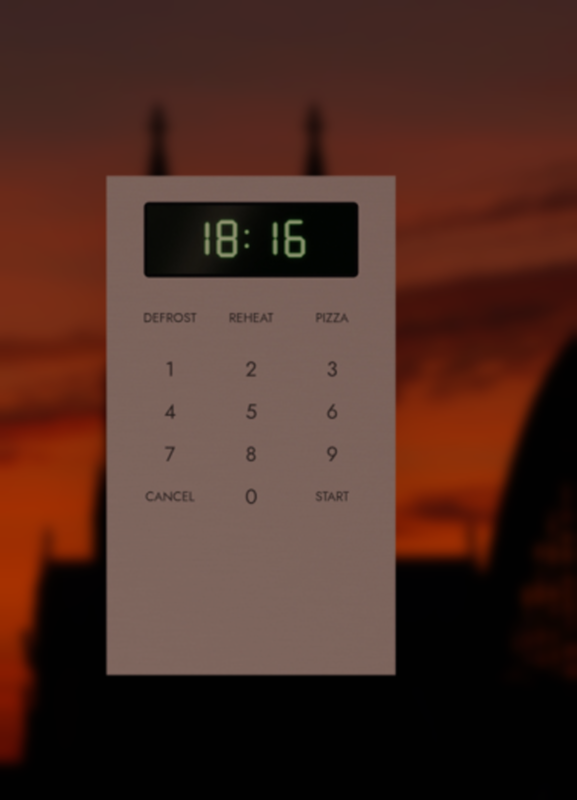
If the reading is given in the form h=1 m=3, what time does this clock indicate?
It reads h=18 m=16
